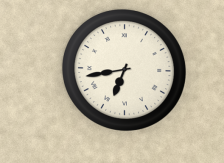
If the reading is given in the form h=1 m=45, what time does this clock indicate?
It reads h=6 m=43
